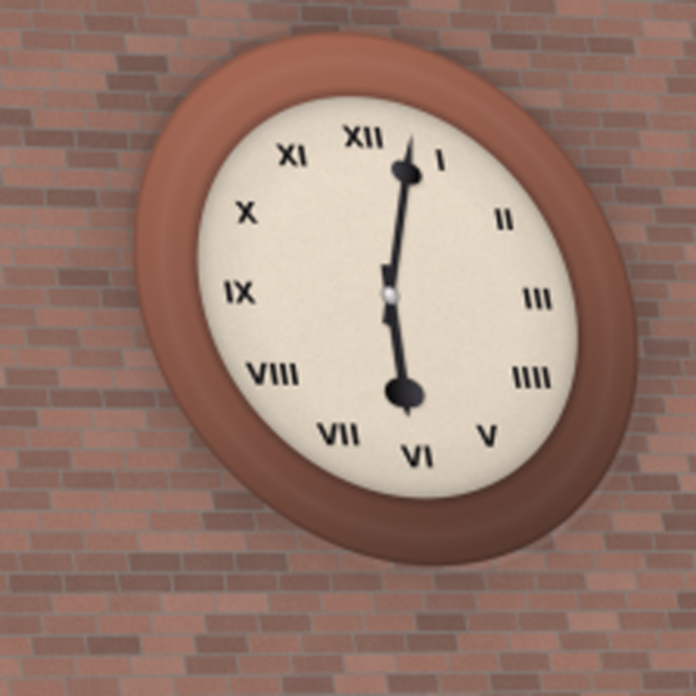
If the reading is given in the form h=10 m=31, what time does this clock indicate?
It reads h=6 m=3
